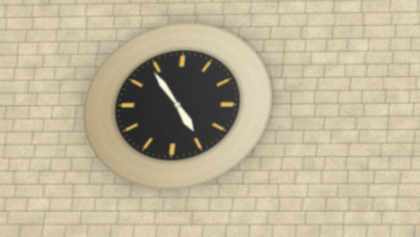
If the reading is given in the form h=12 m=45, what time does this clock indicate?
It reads h=4 m=54
